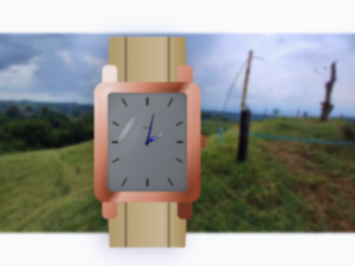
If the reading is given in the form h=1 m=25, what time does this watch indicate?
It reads h=2 m=2
